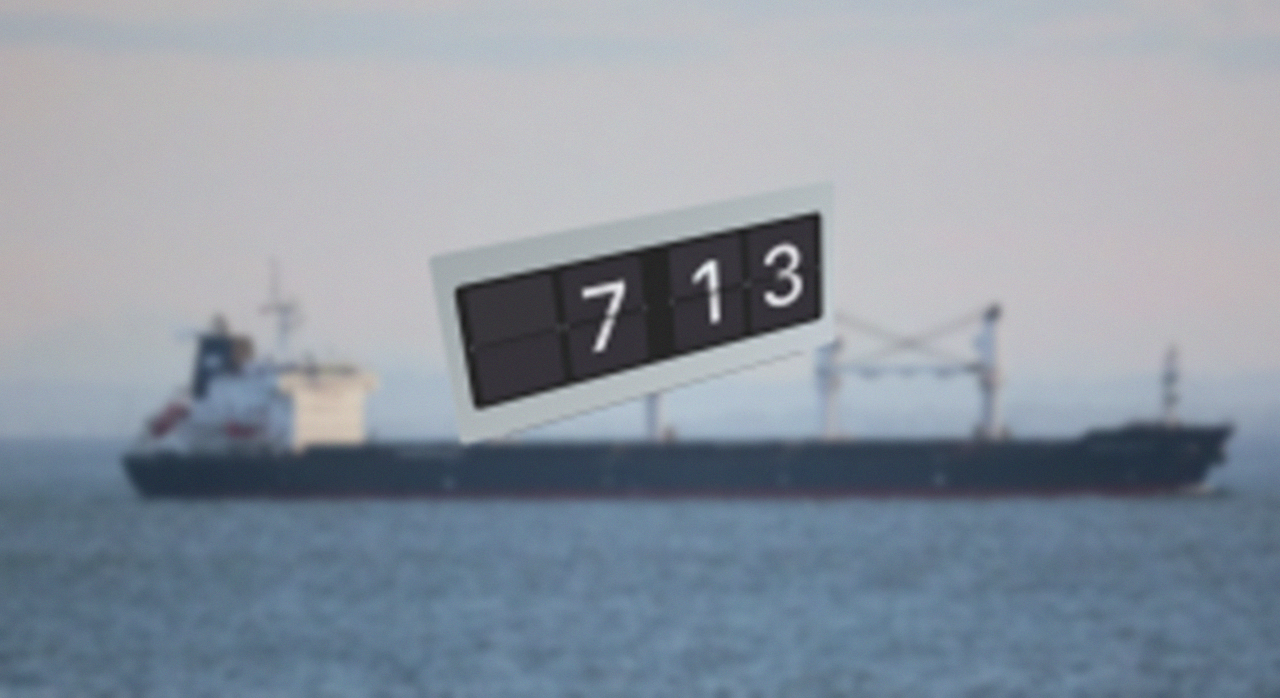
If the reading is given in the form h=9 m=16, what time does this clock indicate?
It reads h=7 m=13
